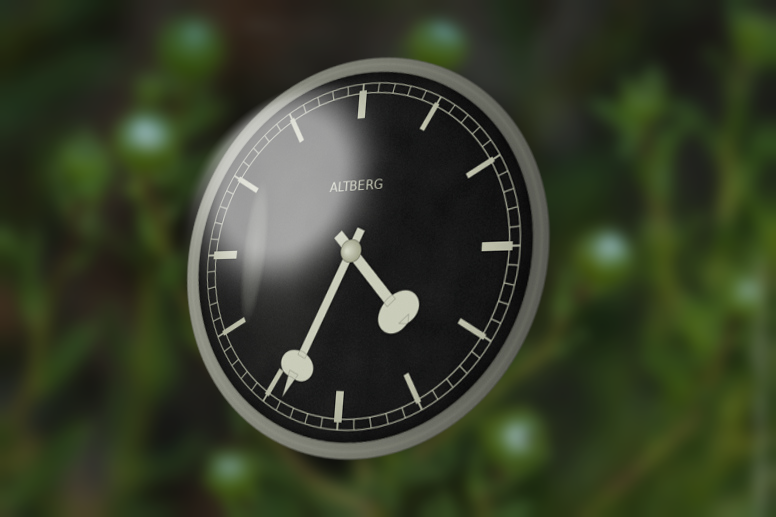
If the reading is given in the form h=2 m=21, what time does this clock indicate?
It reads h=4 m=34
